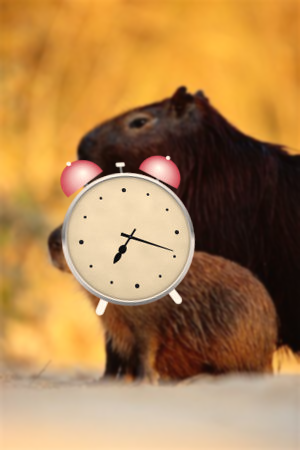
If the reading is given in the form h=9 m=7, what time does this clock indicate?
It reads h=7 m=19
